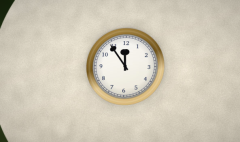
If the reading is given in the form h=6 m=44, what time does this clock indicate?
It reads h=11 m=54
